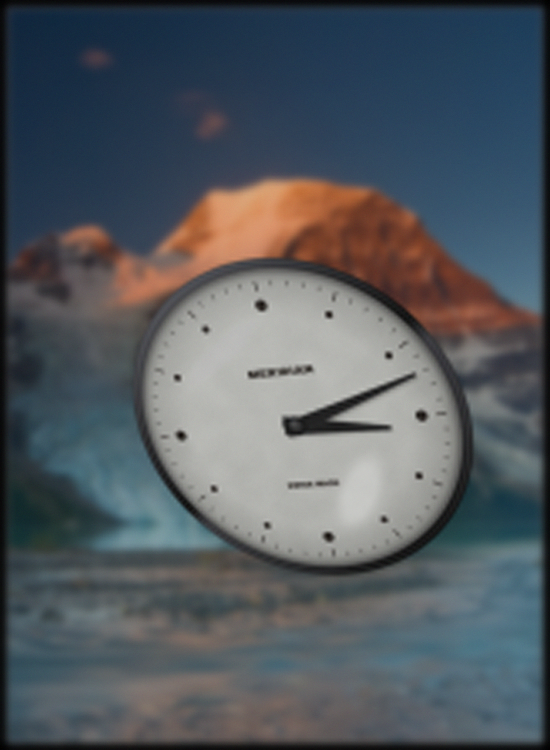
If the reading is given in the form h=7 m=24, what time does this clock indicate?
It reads h=3 m=12
